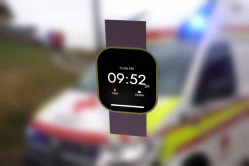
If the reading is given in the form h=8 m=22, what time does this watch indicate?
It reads h=9 m=52
